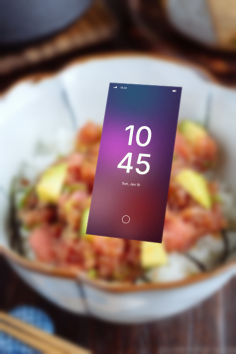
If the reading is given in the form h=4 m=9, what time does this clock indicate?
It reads h=10 m=45
